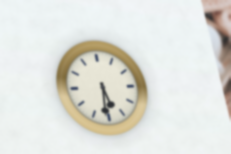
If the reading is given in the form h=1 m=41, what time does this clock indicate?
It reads h=5 m=31
